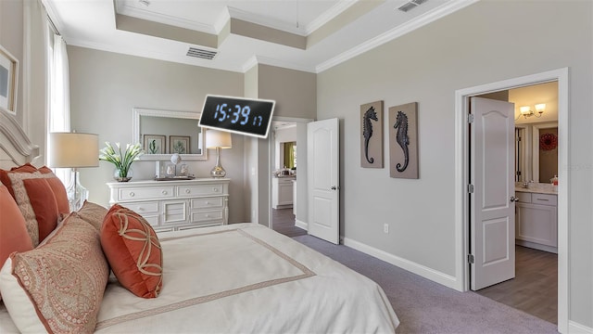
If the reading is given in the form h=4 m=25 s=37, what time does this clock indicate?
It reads h=15 m=39 s=17
